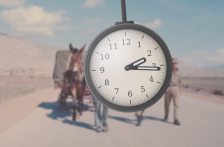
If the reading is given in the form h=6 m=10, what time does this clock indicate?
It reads h=2 m=16
